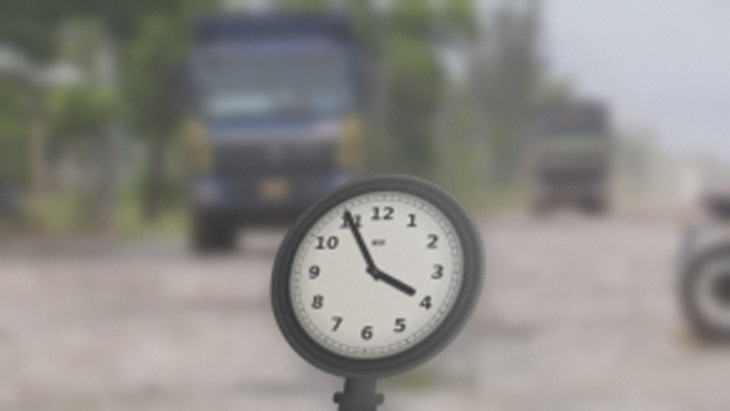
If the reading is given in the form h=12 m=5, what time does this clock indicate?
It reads h=3 m=55
